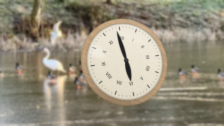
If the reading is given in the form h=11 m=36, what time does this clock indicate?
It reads h=5 m=59
